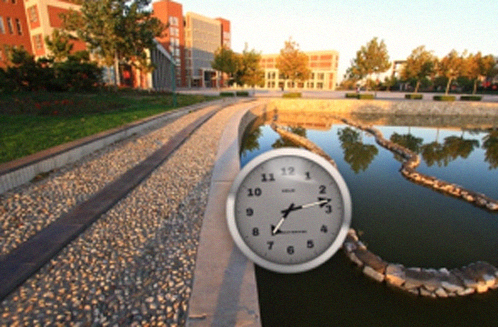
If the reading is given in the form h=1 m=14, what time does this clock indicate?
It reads h=7 m=13
